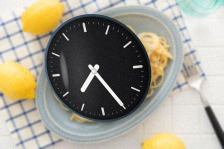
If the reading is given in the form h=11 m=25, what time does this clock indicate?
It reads h=7 m=25
